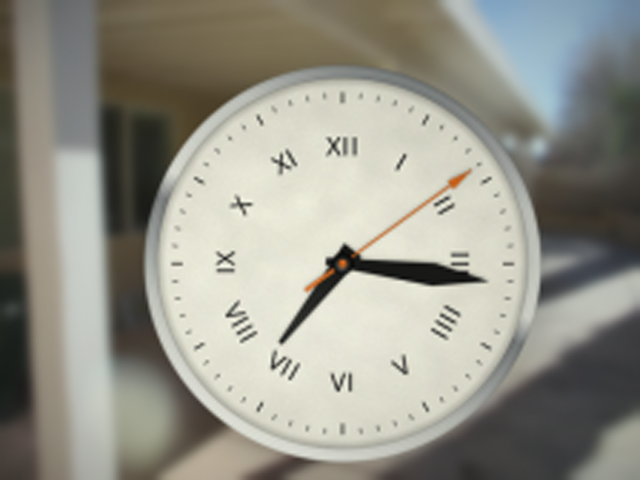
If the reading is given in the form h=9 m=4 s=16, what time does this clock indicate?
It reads h=7 m=16 s=9
